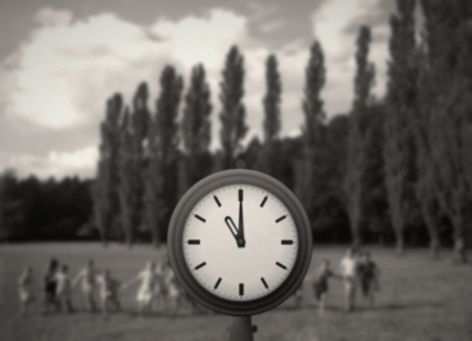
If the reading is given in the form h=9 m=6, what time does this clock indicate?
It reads h=11 m=0
